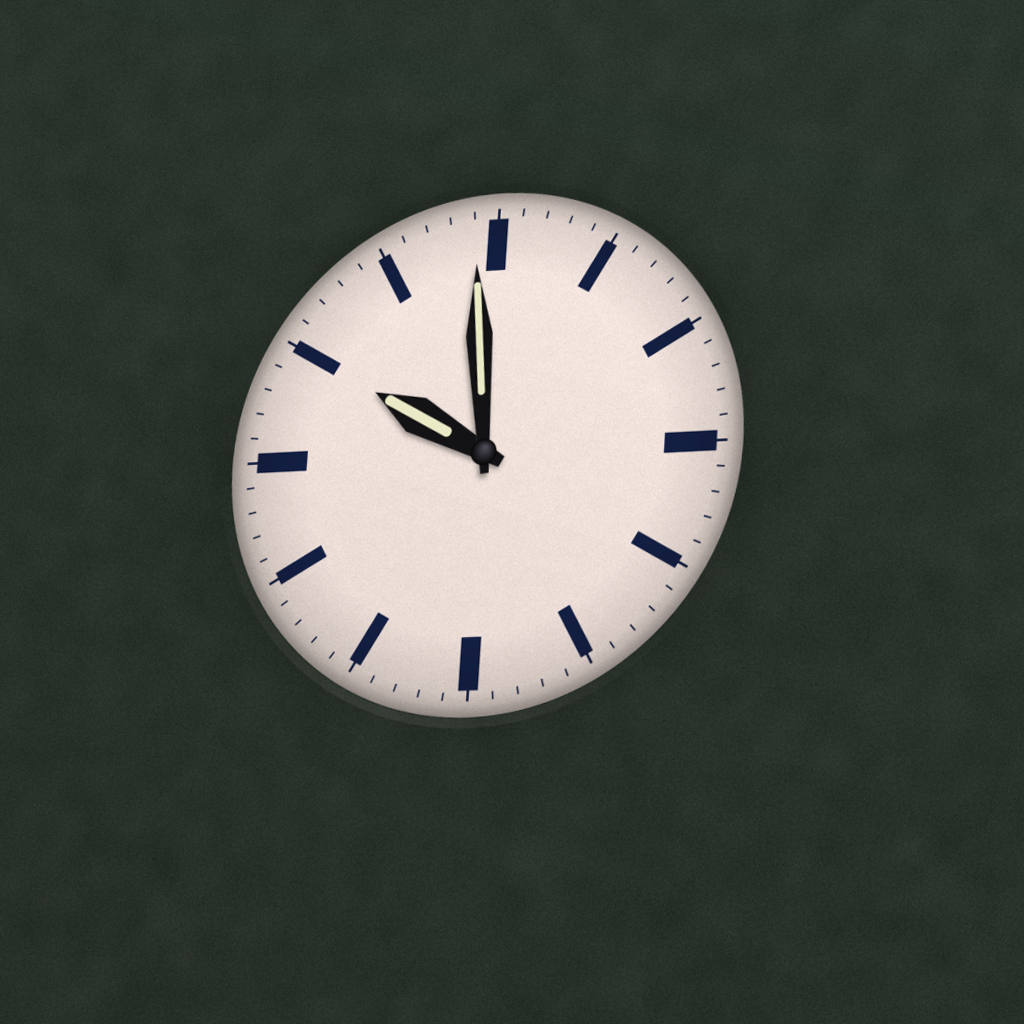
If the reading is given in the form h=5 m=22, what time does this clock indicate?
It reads h=9 m=59
